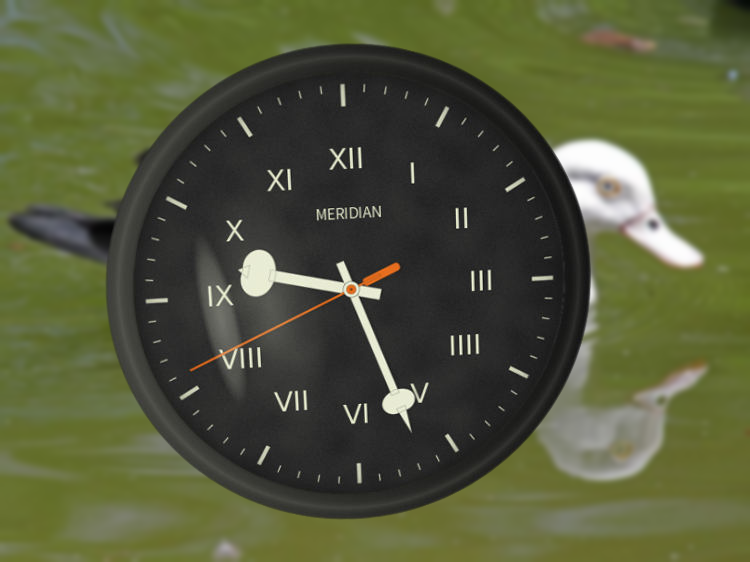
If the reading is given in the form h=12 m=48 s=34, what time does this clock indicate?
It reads h=9 m=26 s=41
